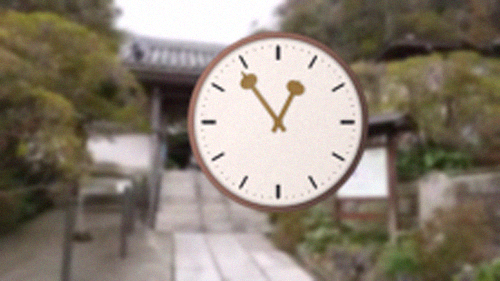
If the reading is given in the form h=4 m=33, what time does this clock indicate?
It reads h=12 m=54
